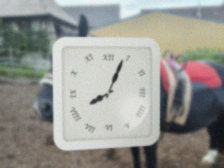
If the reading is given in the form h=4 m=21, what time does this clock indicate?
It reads h=8 m=4
